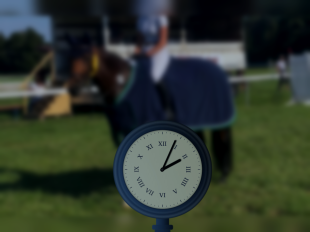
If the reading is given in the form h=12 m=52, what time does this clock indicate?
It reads h=2 m=4
